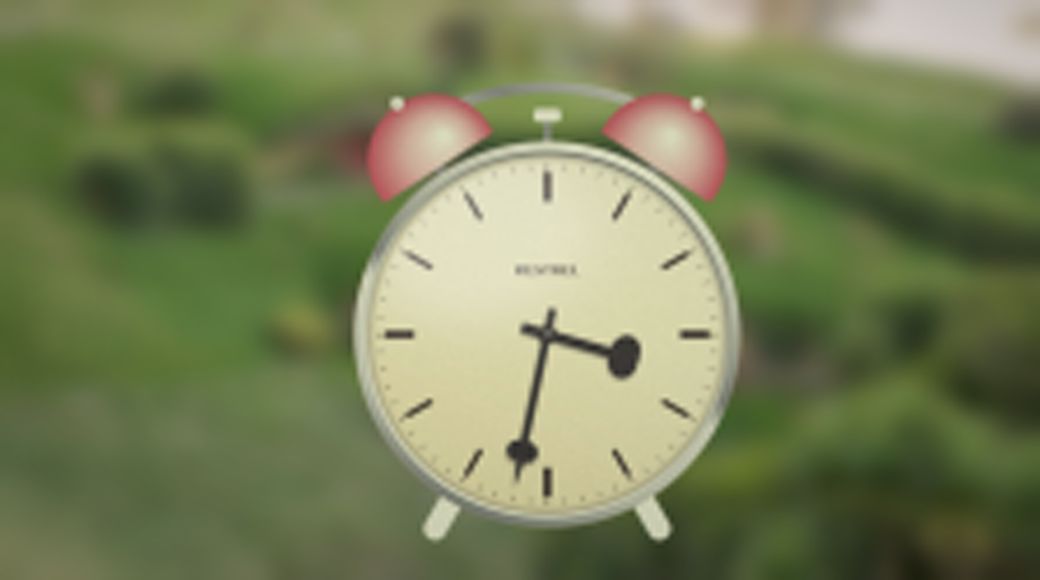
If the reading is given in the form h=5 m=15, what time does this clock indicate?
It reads h=3 m=32
